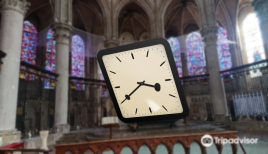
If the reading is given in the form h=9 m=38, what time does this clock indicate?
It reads h=3 m=40
